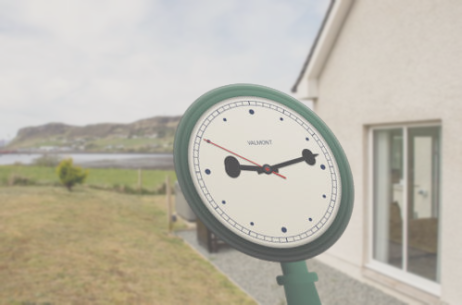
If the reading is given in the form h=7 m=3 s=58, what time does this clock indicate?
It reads h=9 m=12 s=50
